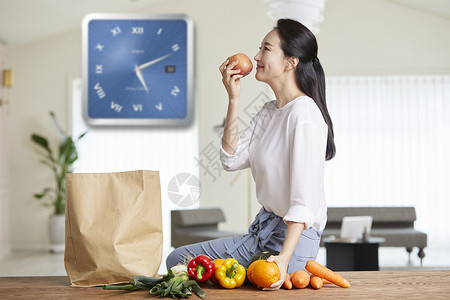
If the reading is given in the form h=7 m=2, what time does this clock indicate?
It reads h=5 m=11
